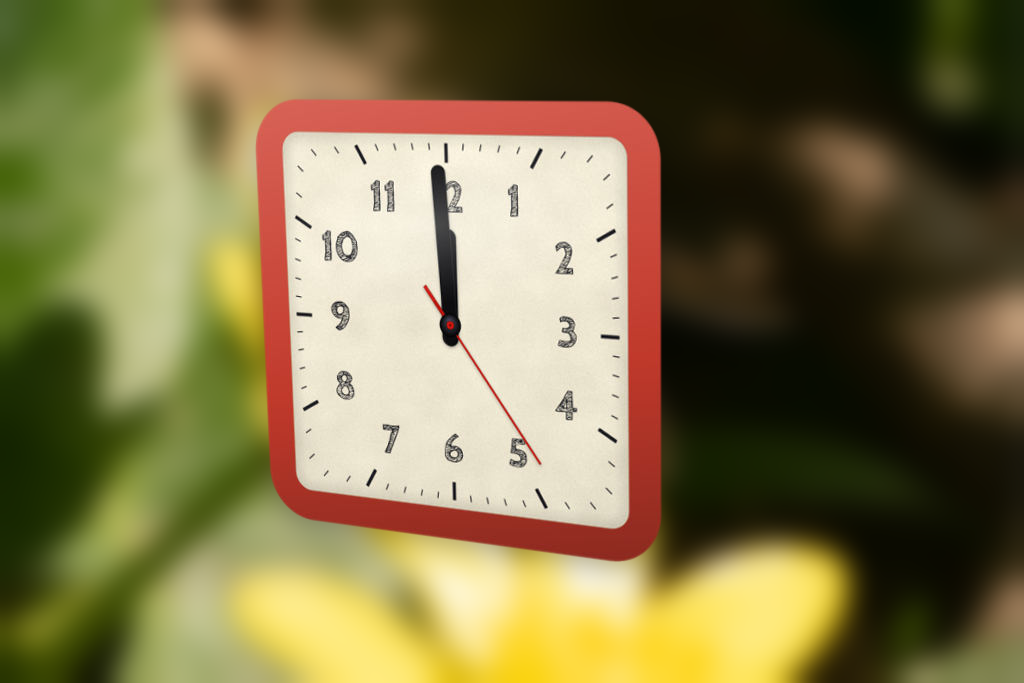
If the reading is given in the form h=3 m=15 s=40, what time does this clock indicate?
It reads h=11 m=59 s=24
